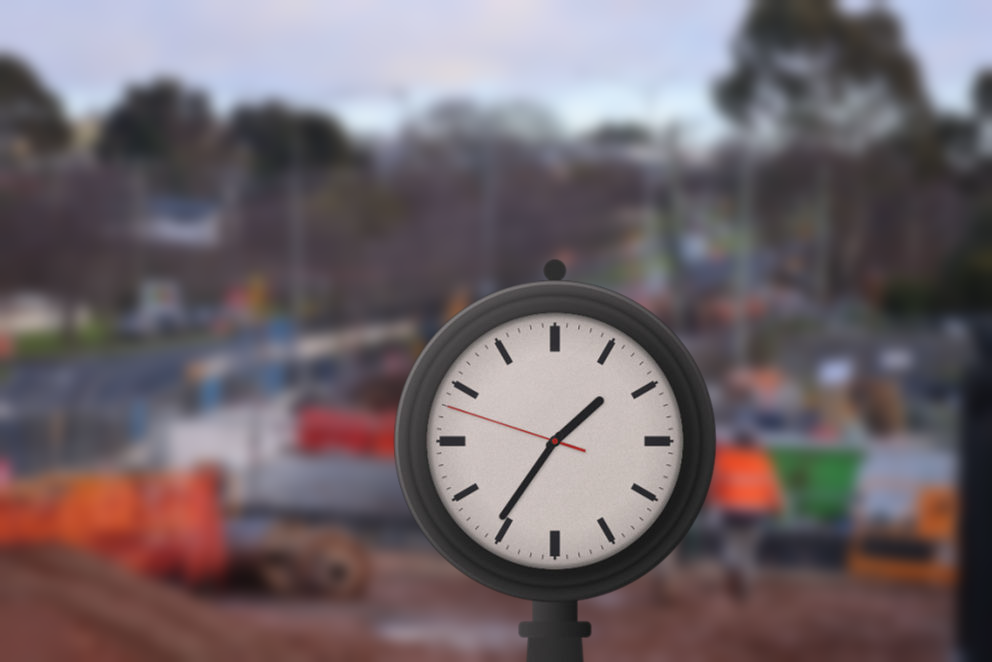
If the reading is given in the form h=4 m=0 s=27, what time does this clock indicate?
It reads h=1 m=35 s=48
